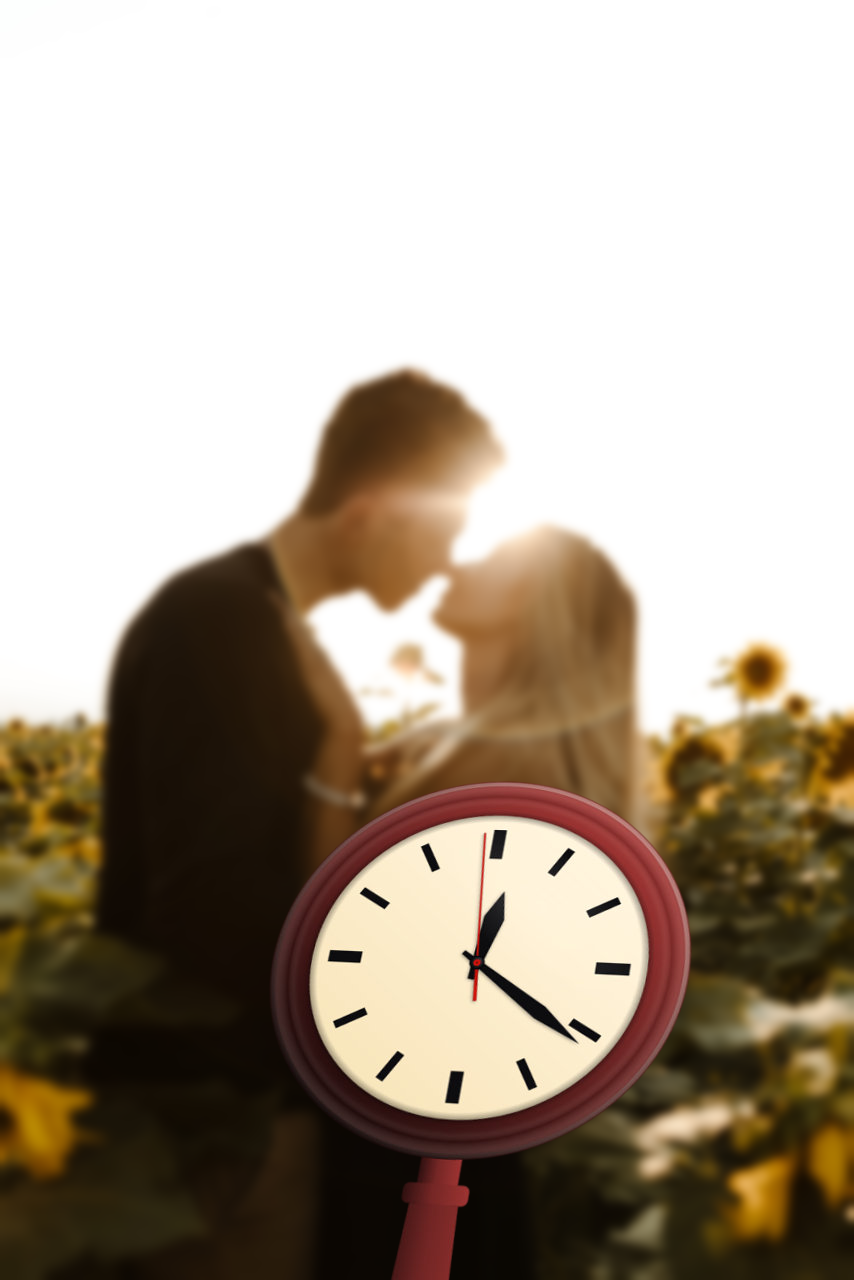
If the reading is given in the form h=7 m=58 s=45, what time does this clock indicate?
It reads h=12 m=20 s=59
